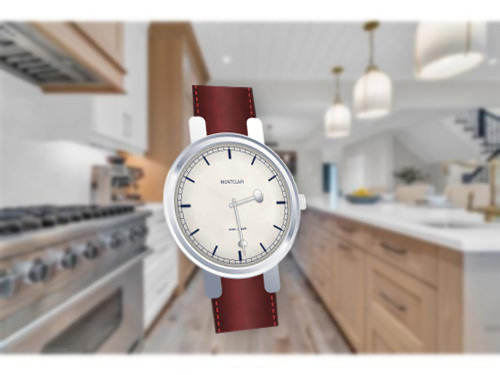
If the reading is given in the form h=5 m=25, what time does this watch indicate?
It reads h=2 m=29
